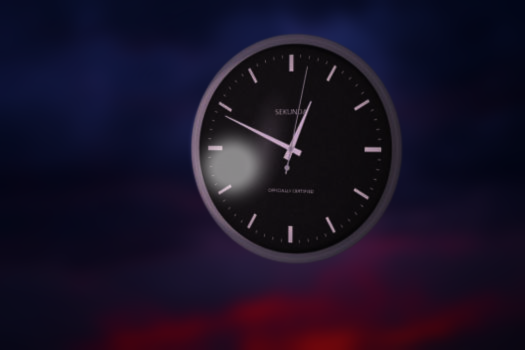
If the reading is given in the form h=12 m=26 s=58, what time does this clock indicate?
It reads h=12 m=49 s=2
